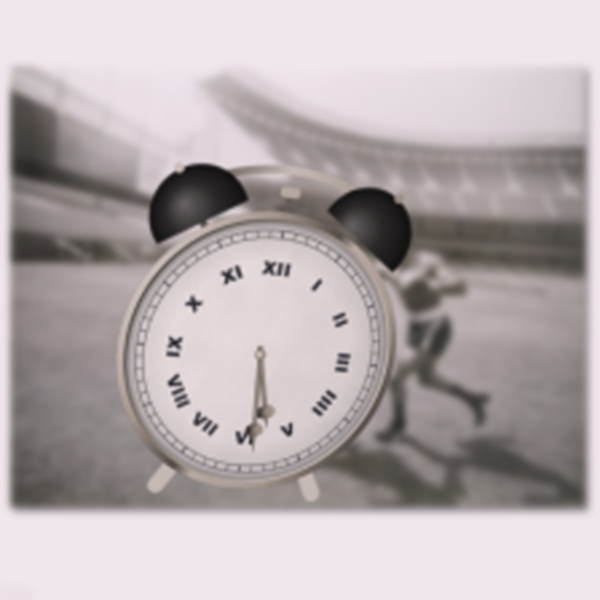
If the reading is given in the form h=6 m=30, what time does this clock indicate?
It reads h=5 m=29
